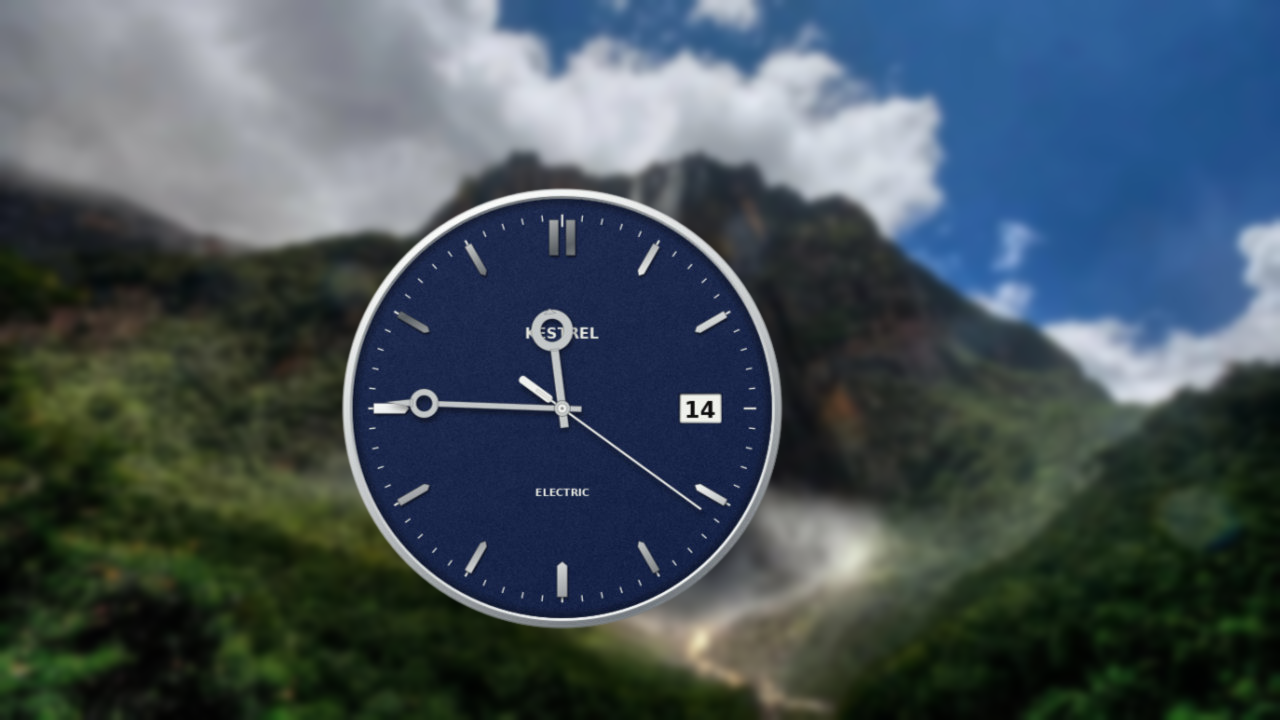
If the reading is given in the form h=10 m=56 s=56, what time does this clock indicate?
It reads h=11 m=45 s=21
